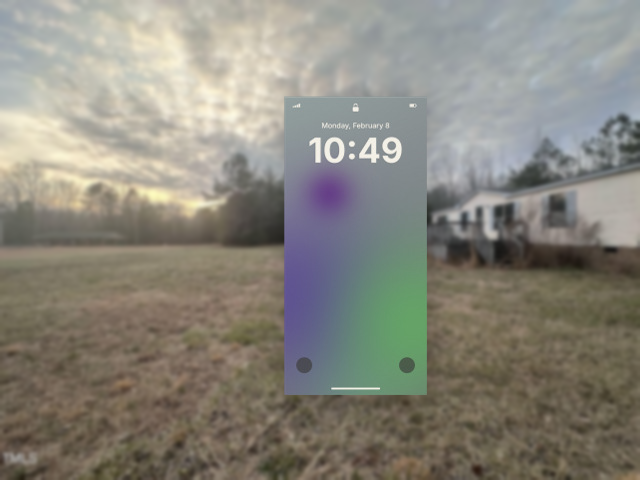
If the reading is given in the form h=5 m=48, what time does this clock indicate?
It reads h=10 m=49
